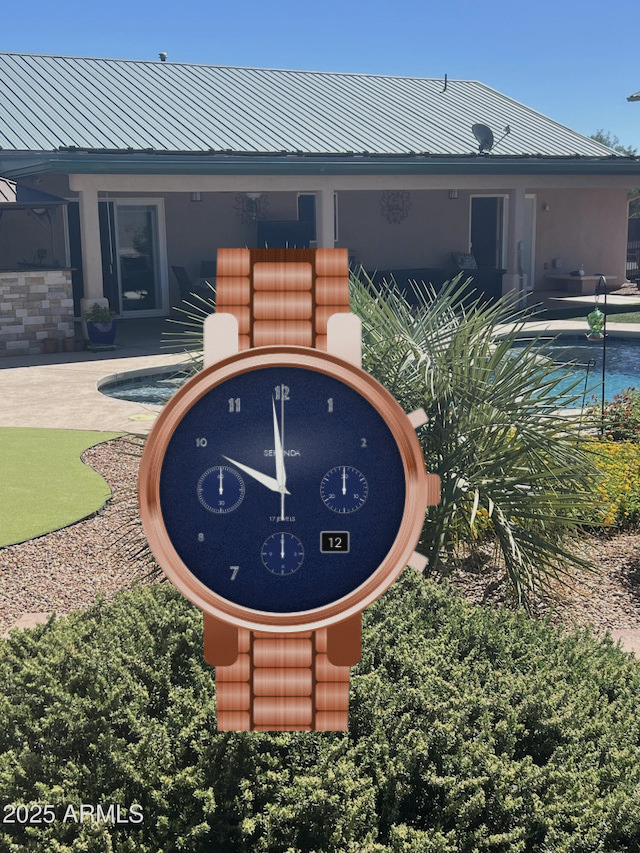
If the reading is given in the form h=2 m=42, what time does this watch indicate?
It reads h=9 m=59
